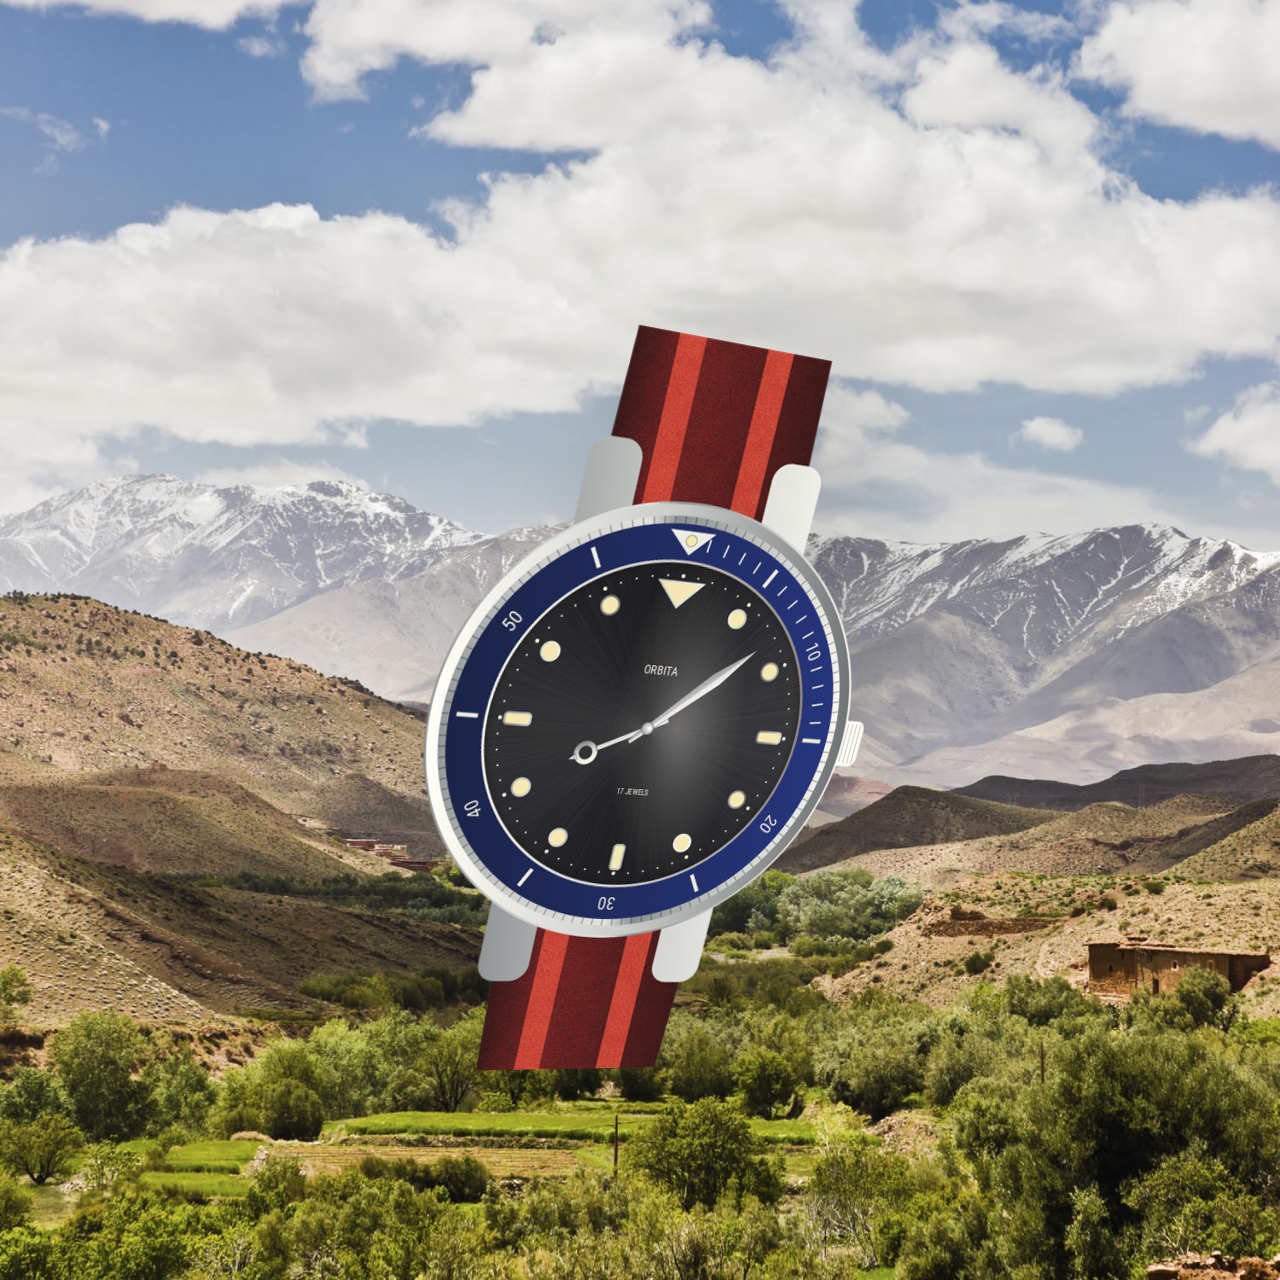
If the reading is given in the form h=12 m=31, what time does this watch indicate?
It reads h=8 m=8
